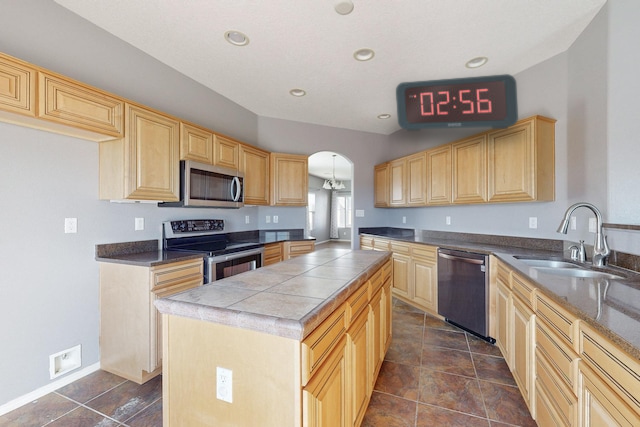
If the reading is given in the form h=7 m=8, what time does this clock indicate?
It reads h=2 m=56
